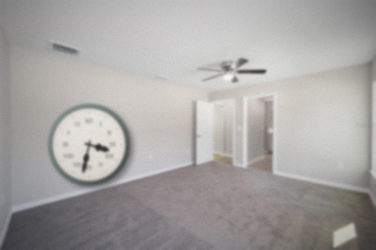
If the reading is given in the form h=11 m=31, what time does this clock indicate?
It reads h=3 m=32
